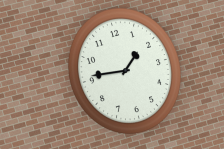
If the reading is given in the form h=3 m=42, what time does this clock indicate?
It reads h=1 m=46
